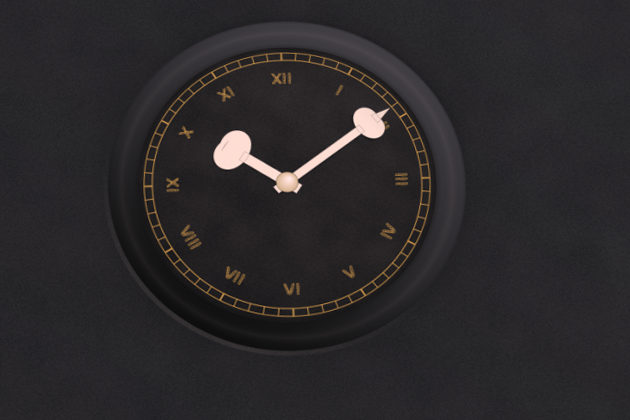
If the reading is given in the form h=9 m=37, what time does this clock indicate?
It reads h=10 m=9
